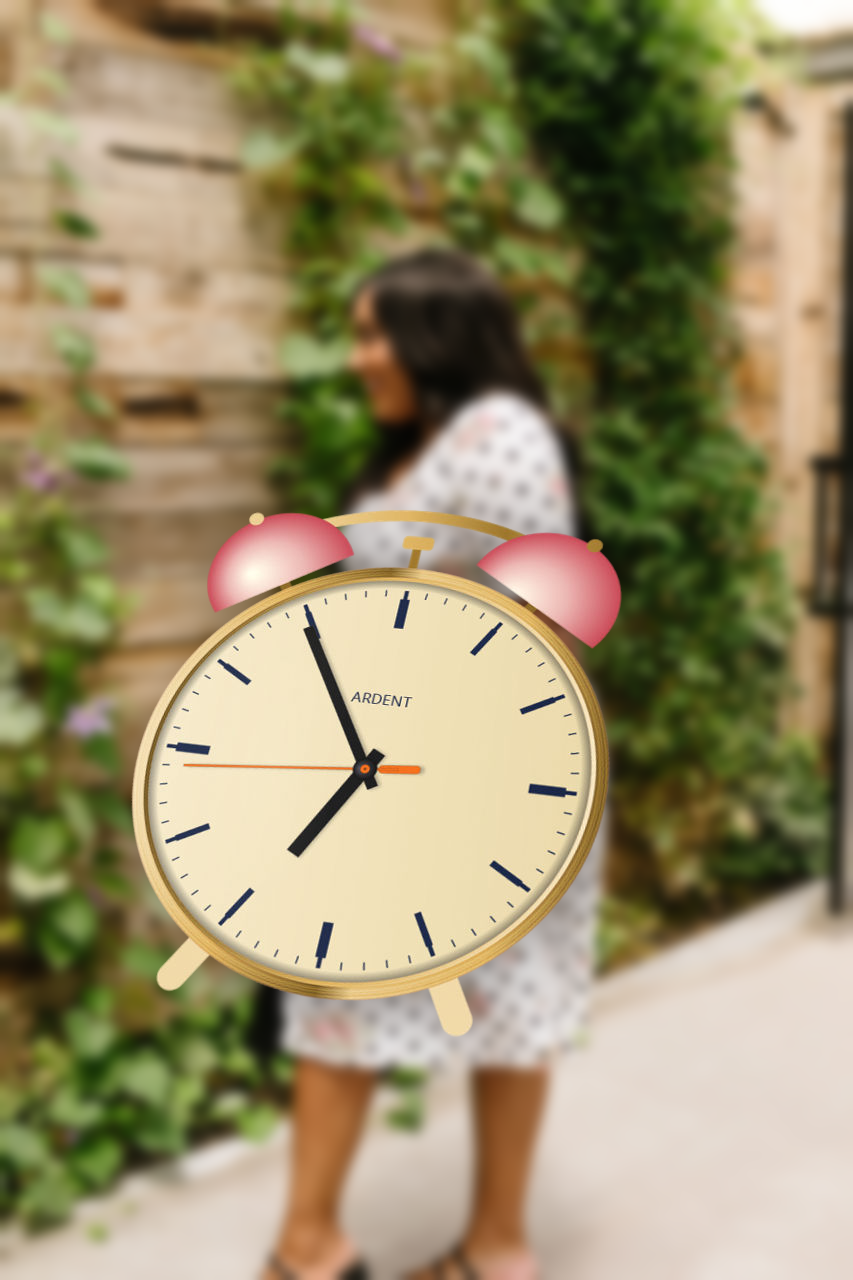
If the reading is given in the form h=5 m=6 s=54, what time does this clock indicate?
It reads h=6 m=54 s=44
